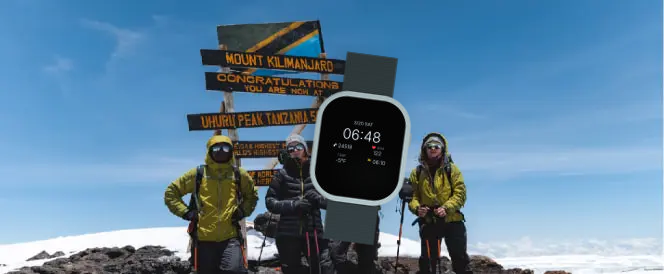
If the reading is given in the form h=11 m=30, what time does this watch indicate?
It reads h=6 m=48
